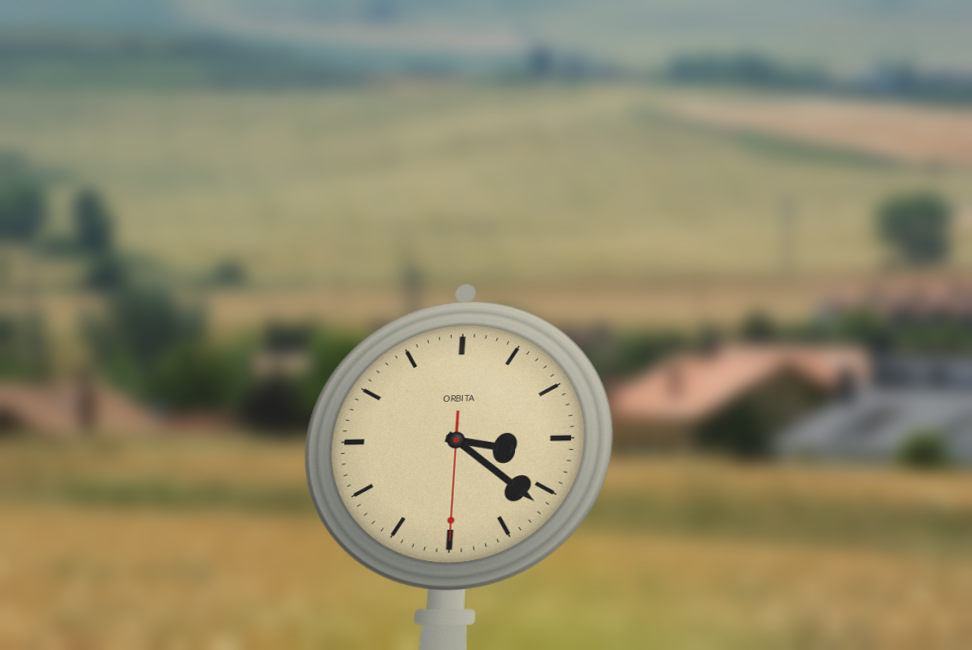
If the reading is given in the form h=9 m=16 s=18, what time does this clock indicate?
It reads h=3 m=21 s=30
